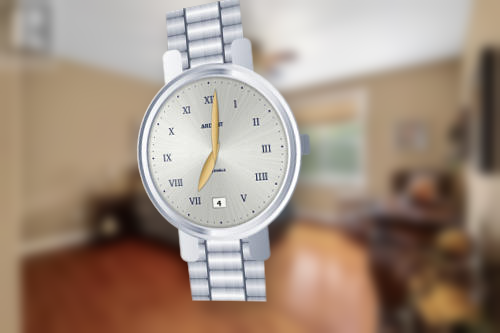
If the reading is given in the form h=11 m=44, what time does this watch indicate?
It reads h=7 m=1
